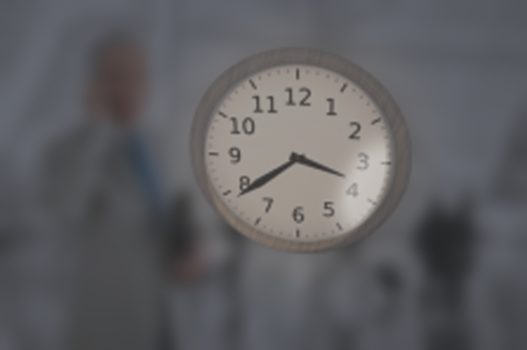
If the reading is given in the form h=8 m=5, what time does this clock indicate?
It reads h=3 m=39
